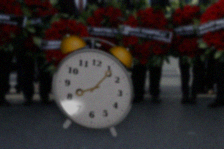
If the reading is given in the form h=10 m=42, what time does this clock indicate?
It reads h=8 m=6
